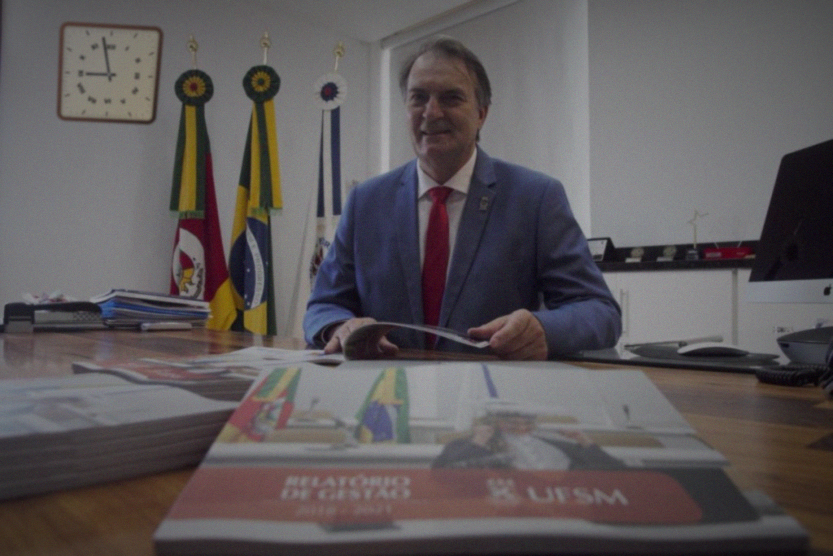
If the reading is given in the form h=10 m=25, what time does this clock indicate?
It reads h=8 m=58
